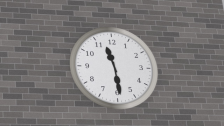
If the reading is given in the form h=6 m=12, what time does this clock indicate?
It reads h=11 m=29
